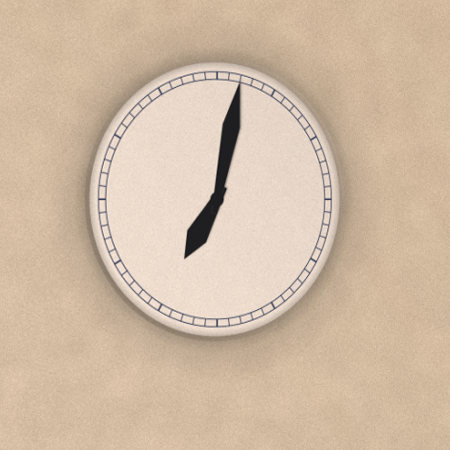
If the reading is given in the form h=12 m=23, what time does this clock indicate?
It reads h=7 m=2
